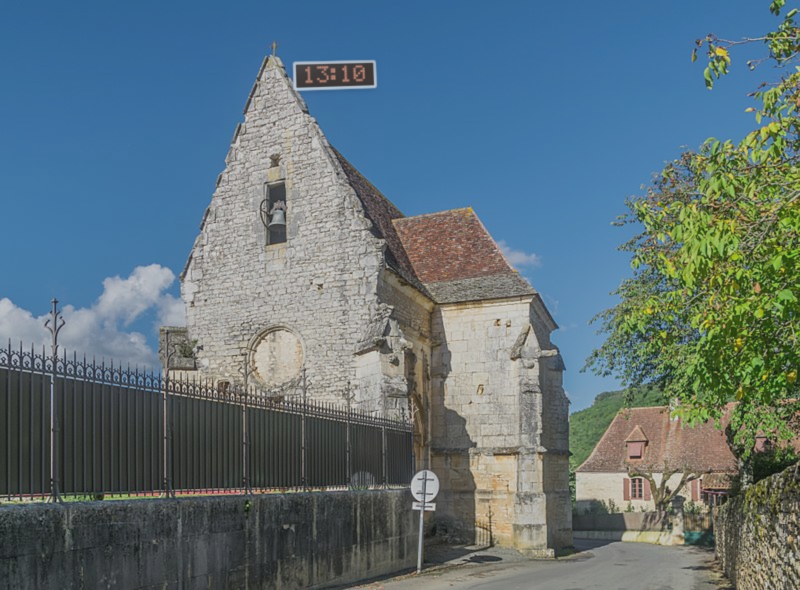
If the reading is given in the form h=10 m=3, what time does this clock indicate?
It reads h=13 m=10
